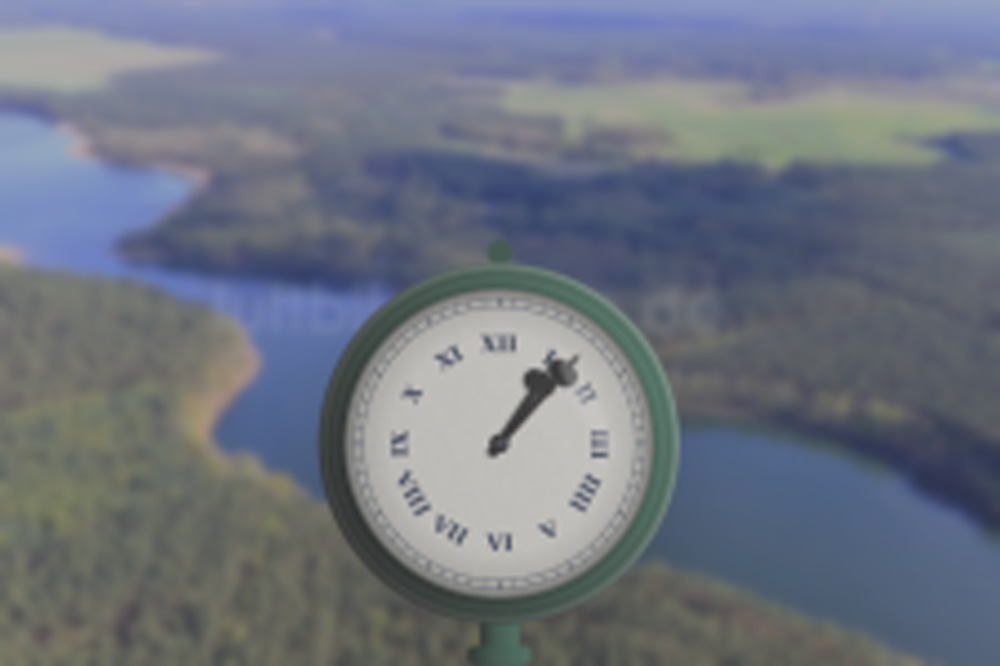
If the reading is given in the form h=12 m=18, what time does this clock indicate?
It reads h=1 m=7
